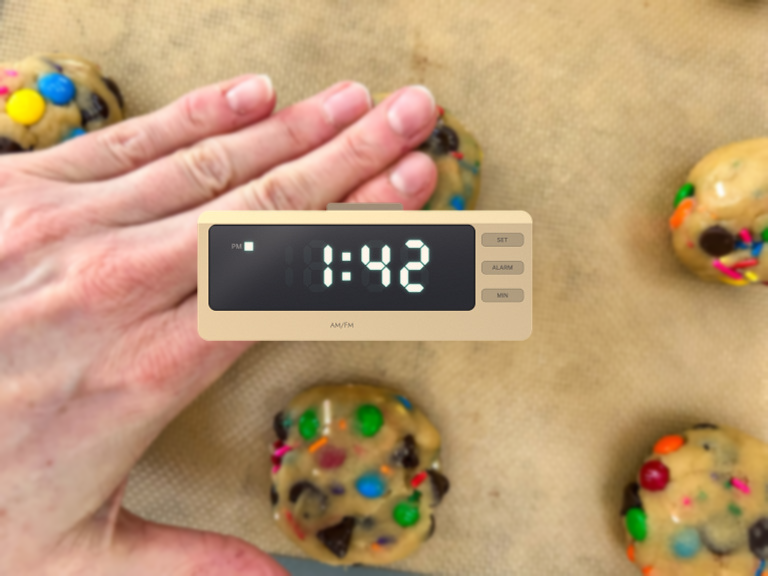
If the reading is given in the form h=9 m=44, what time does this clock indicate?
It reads h=1 m=42
